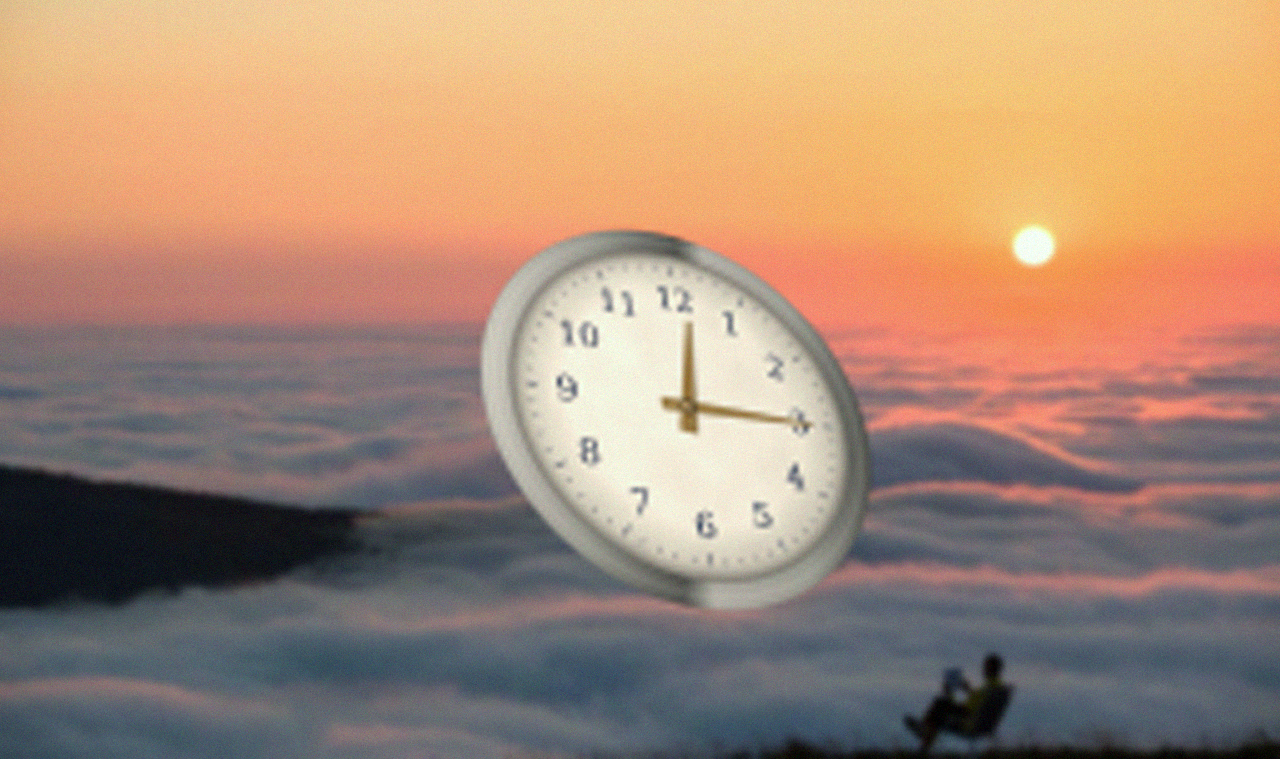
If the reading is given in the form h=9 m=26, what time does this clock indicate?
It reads h=12 m=15
